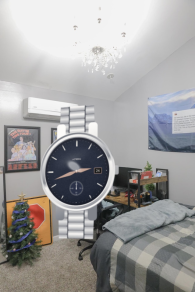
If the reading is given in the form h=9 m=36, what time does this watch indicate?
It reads h=2 m=42
